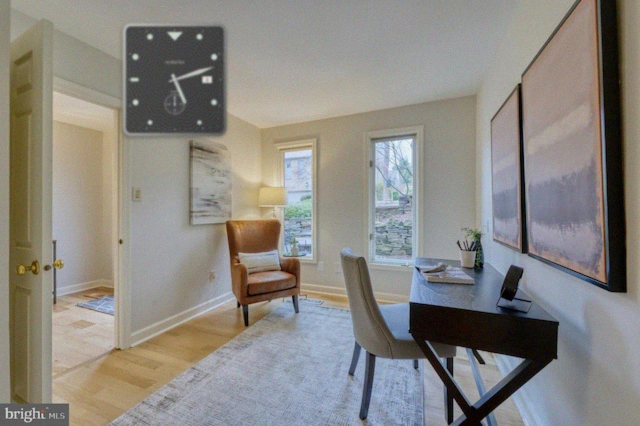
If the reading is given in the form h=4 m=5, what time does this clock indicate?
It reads h=5 m=12
